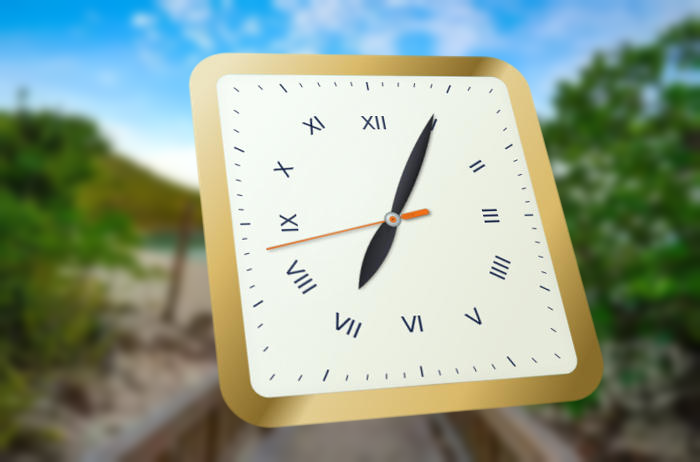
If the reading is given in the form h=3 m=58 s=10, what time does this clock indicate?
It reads h=7 m=4 s=43
